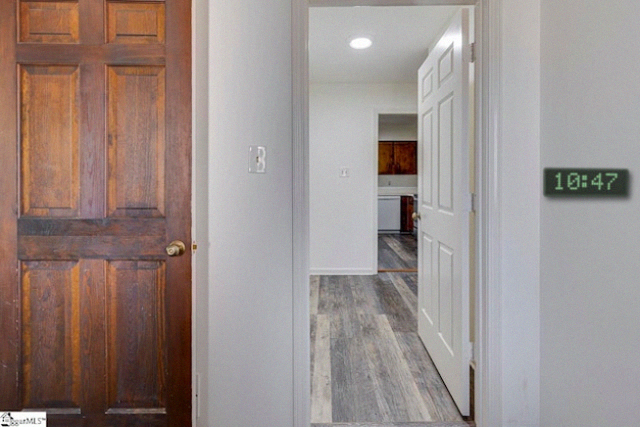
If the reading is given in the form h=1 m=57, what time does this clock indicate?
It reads h=10 m=47
